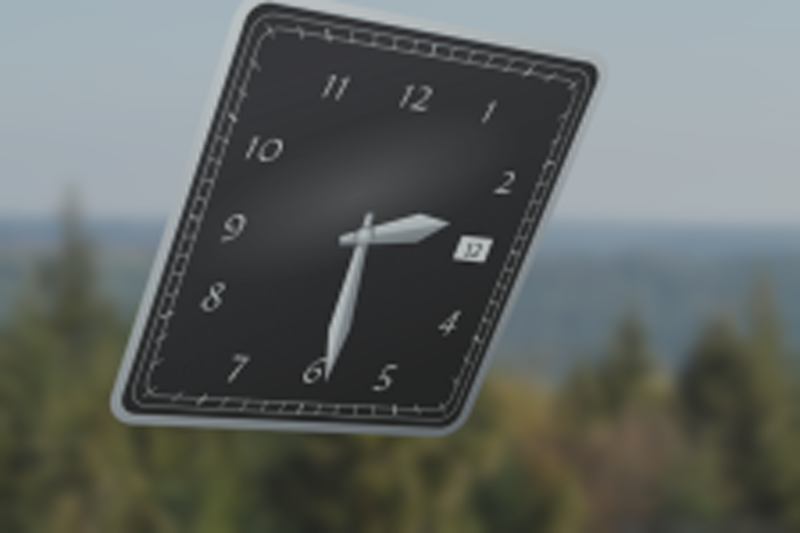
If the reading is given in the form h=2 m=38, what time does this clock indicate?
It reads h=2 m=29
